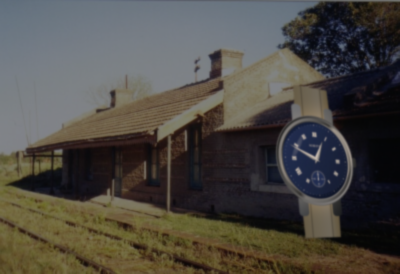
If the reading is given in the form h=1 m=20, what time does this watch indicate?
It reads h=12 m=49
